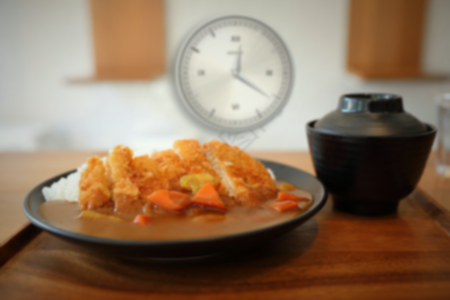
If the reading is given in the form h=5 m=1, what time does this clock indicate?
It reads h=12 m=21
